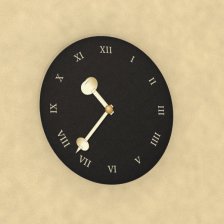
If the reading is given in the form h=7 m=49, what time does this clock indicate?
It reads h=10 m=37
